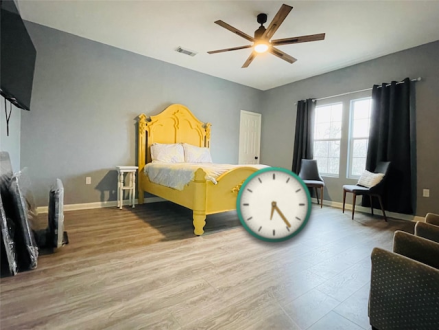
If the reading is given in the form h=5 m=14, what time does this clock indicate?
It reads h=6 m=24
